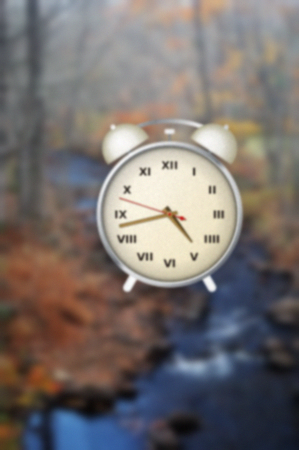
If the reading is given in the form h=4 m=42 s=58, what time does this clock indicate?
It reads h=4 m=42 s=48
